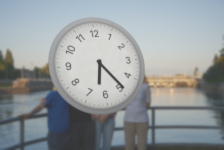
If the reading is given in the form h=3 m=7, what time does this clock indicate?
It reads h=6 m=24
